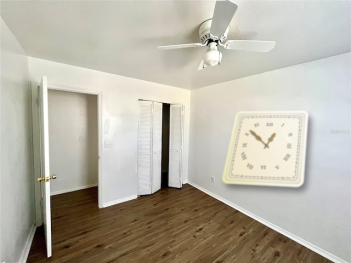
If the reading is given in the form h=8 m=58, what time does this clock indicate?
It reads h=12 m=52
